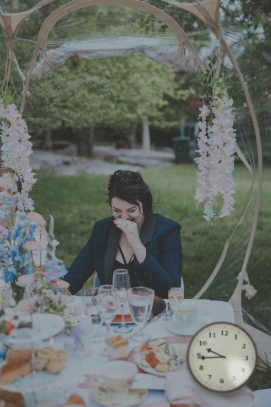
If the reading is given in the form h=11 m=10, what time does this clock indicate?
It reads h=9 m=44
